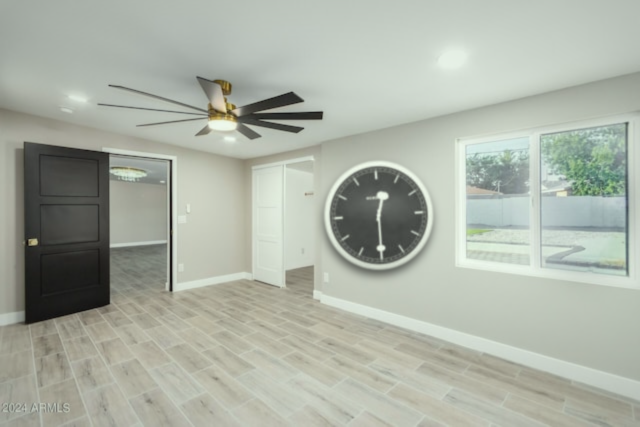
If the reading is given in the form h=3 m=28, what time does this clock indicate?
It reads h=12 m=30
